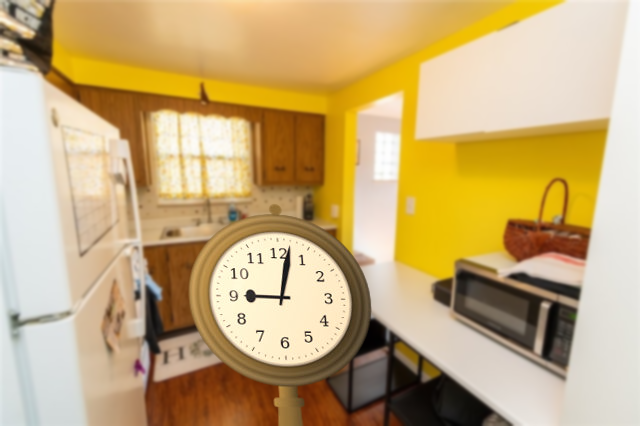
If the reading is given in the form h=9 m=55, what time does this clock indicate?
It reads h=9 m=2
